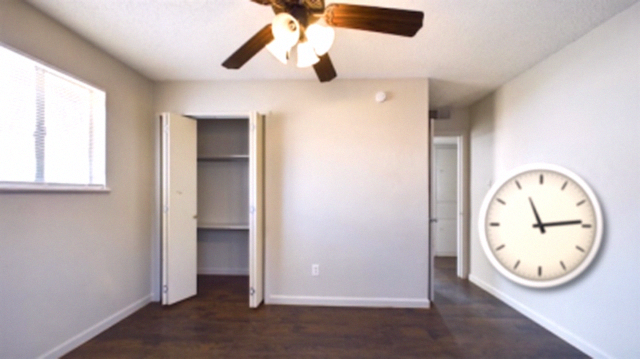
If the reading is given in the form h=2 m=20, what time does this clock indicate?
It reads h=11 m=14
